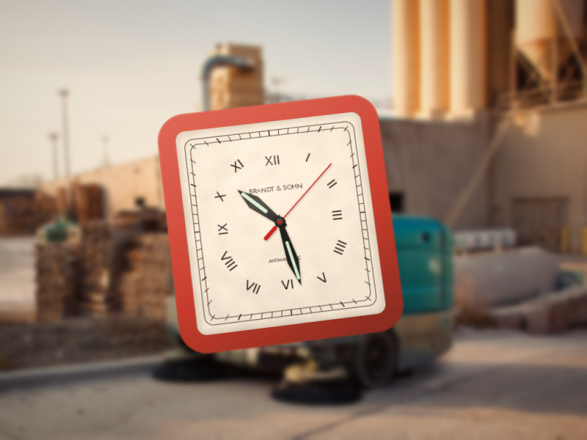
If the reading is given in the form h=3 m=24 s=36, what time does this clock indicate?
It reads h=10 m=28 s=8
